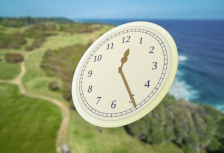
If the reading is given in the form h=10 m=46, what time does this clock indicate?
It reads h=12 m=25
